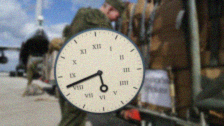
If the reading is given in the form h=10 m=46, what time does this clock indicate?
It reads h=5 m=42
